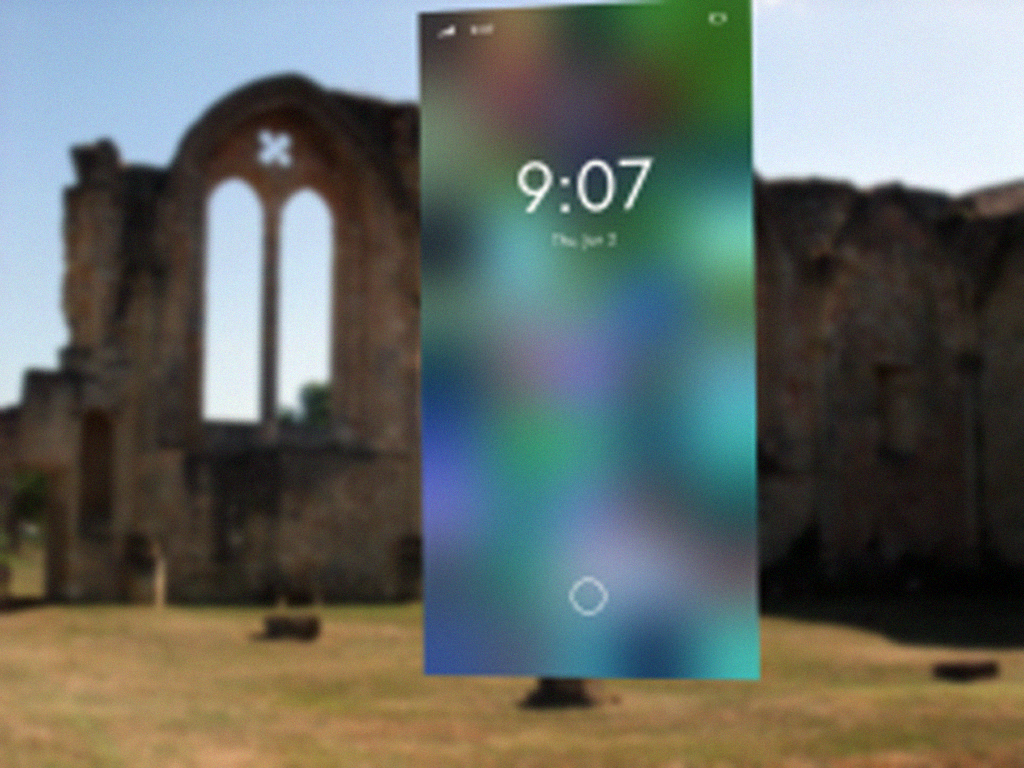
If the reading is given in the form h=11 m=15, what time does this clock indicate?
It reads h=9 m=7
